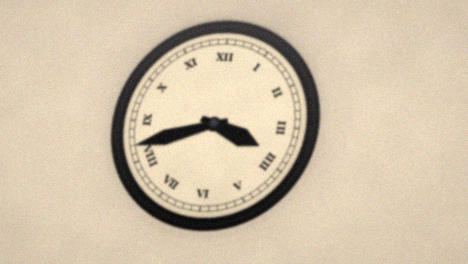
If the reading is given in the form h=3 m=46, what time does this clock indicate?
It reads h=3 m=42
